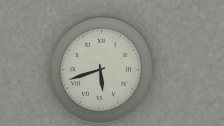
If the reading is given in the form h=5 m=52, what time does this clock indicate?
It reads h=5 m=42
